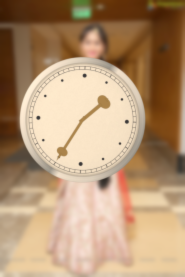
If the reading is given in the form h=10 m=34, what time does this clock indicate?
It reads h=1 m=35
